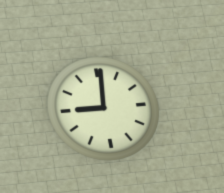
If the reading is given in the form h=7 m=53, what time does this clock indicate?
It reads h=9 m=1
